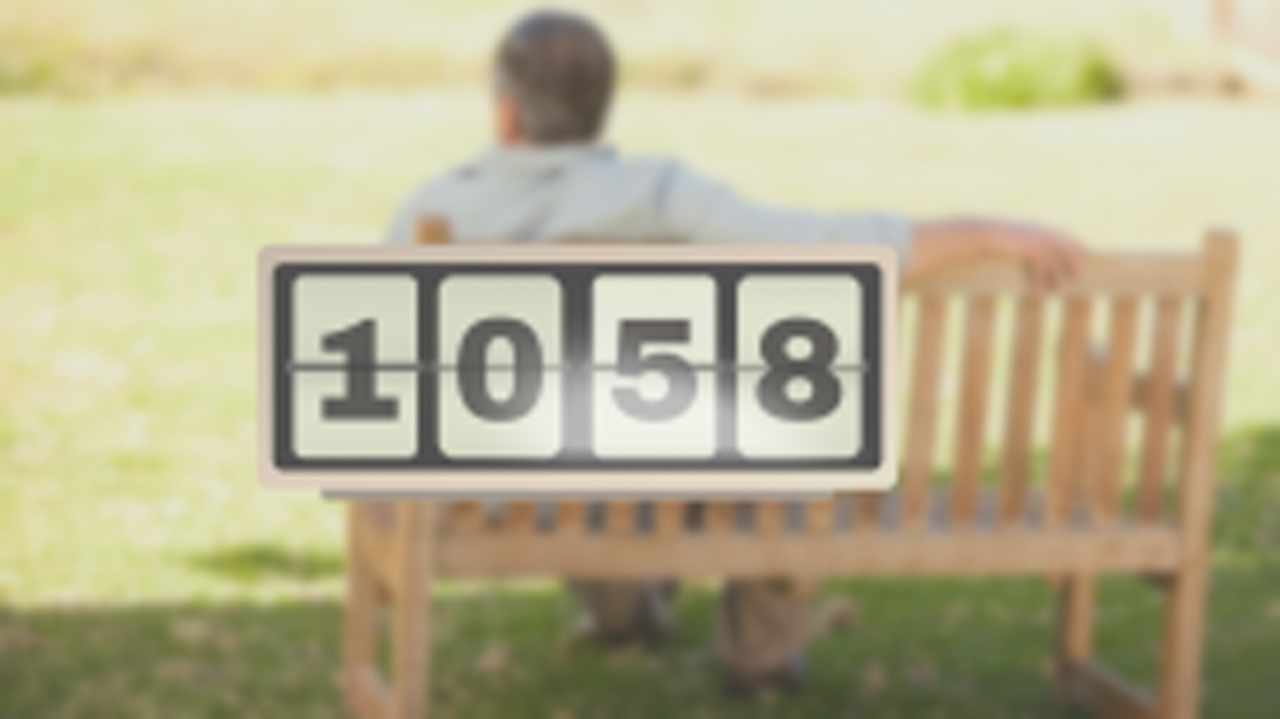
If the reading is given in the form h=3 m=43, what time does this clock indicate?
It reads h=10 m=58
